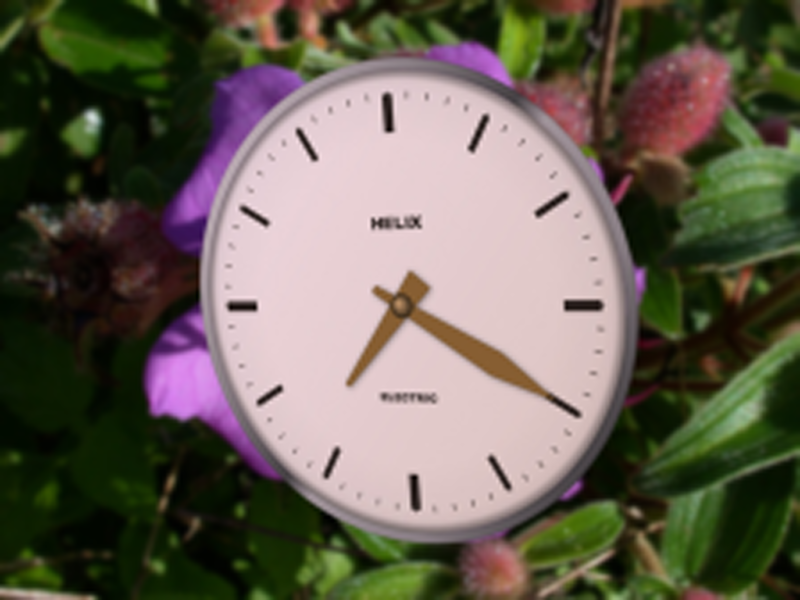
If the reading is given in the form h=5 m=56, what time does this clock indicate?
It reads h=7 m=20
